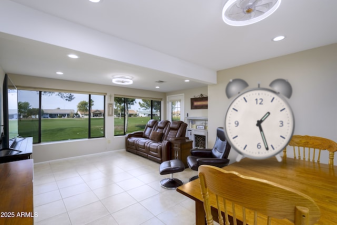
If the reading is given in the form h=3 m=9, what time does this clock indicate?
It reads h=1 m=27
